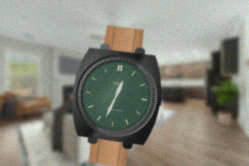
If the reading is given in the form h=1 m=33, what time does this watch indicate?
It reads h=12 m=33
